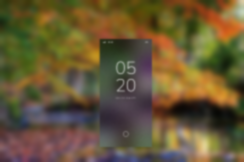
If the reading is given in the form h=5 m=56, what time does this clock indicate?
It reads h=5 m=20
